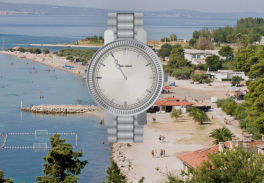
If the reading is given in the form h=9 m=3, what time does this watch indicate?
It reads h=10 m=55
